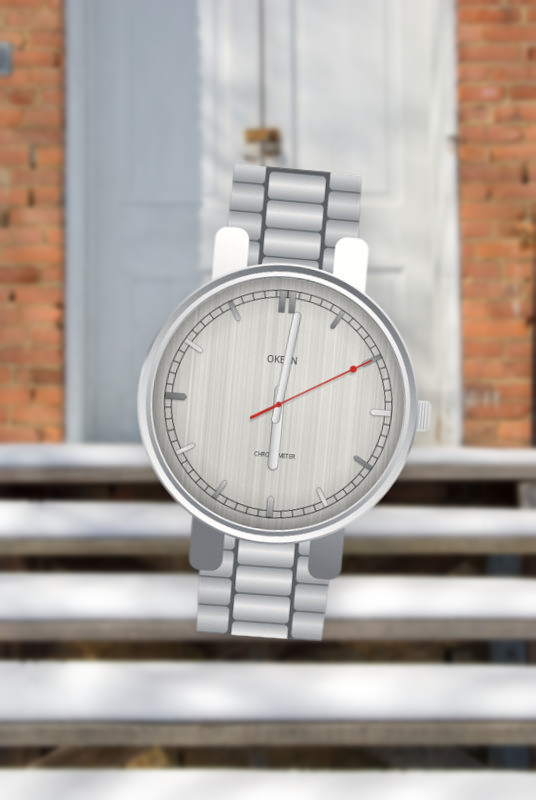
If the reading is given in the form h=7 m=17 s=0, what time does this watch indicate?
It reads h=6 m=1 s=10
